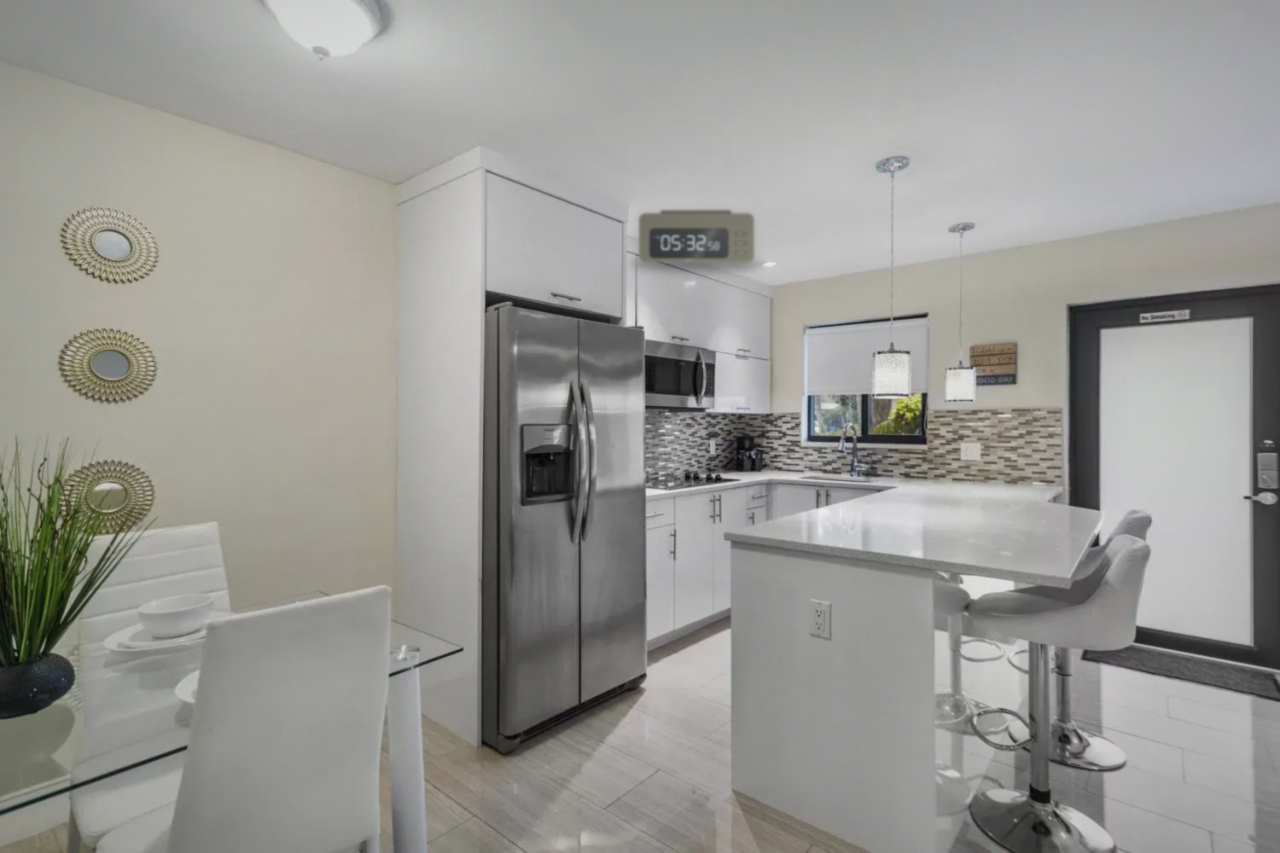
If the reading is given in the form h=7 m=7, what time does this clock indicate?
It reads h=5 m=32
